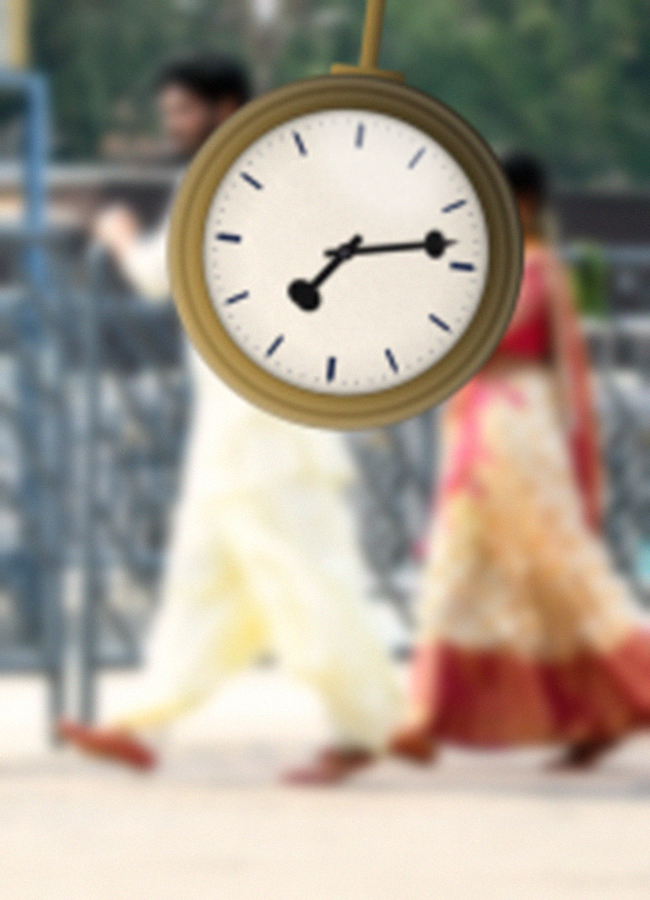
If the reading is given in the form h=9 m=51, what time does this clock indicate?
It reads h=7 m=13
